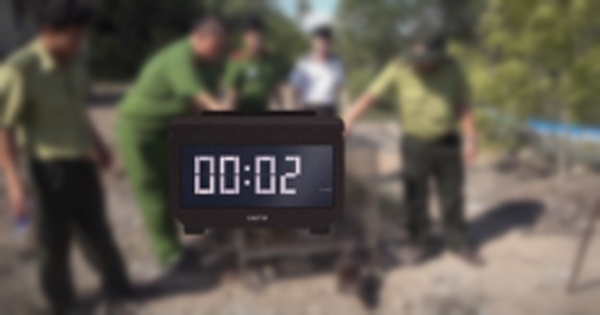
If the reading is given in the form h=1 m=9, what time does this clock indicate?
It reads h=0 m=2
